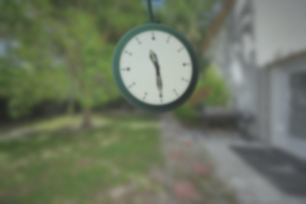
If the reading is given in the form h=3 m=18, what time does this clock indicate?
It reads h=11 m=30
